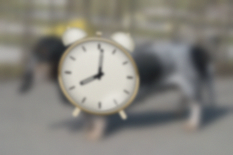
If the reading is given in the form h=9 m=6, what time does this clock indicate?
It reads h=8 m=1
